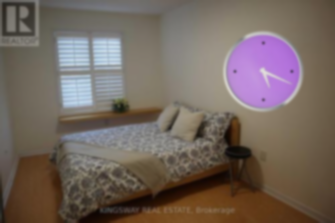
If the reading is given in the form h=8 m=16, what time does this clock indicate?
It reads h=5 m=19
